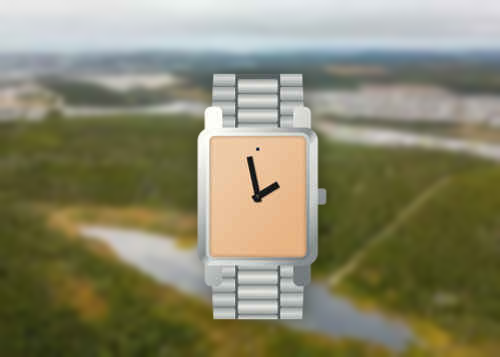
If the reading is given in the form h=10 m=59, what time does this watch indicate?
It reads h=1 m=58
